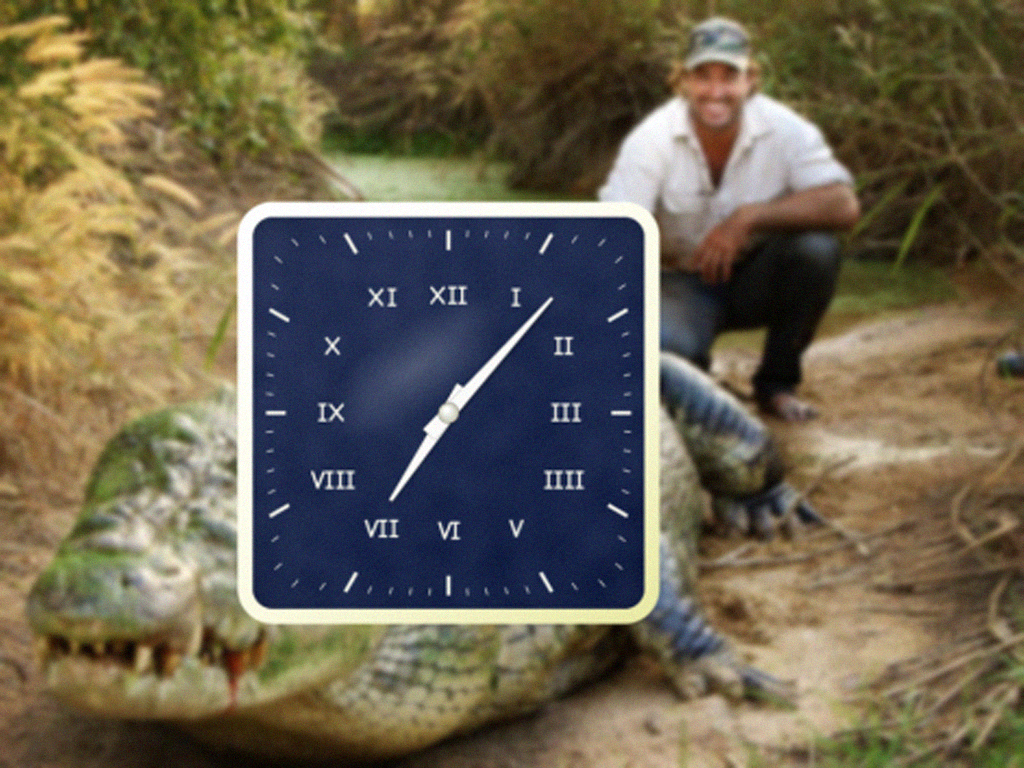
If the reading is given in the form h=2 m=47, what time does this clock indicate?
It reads h=7 m=7
